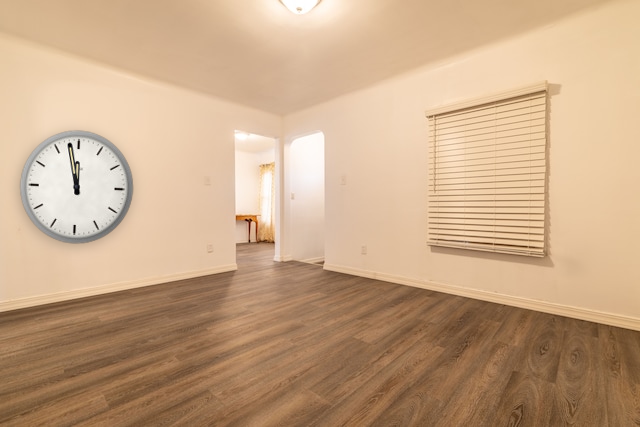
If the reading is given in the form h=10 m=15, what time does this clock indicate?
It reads h=11 m=58
